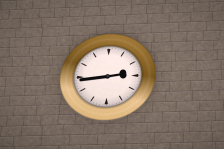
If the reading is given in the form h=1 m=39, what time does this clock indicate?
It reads h=2 m=44
